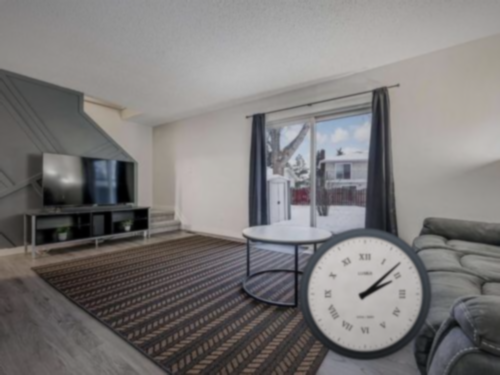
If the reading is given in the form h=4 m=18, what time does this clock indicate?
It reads h=2 m=8
